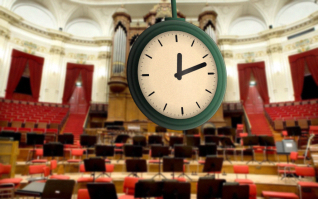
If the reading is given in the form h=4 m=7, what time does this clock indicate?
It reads h=12 m=12
